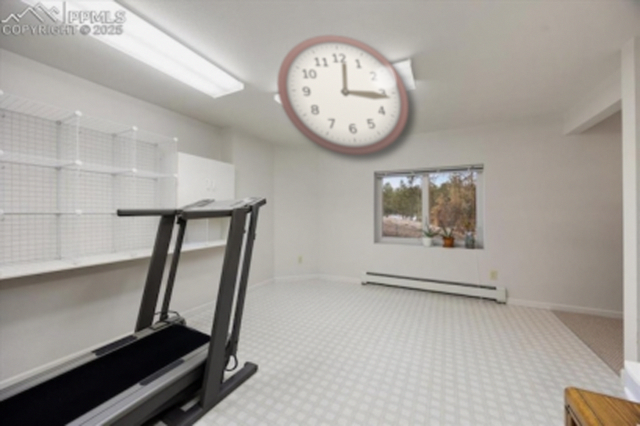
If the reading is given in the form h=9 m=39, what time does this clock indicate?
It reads h=12 m=16
